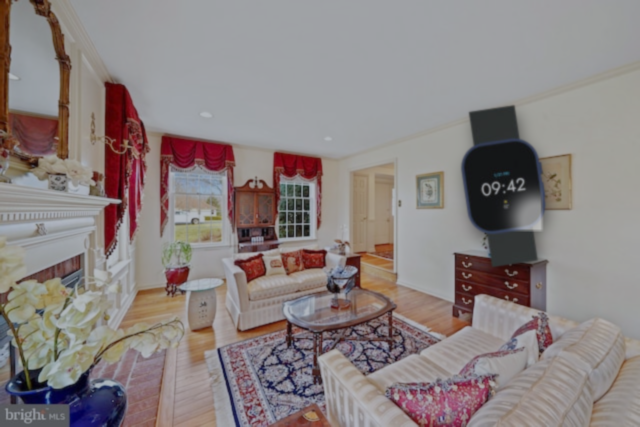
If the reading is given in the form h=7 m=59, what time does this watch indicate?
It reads h=9 m=42
